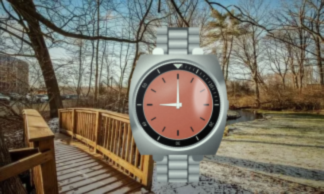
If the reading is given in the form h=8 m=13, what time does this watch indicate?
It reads h=9 m=0
